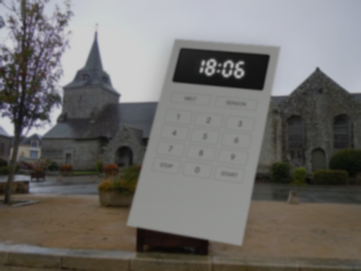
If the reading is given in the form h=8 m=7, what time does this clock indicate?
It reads h=18 m=6
